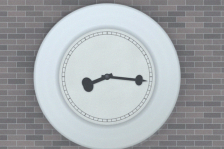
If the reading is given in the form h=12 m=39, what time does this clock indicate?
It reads h=8 m=16
